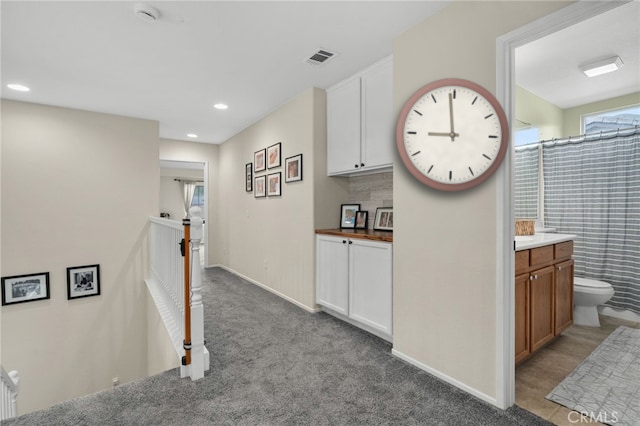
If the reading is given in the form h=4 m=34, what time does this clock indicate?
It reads h=8 m=59
